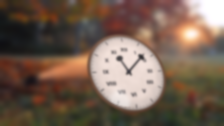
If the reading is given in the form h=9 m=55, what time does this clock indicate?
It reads h=11 m=8
